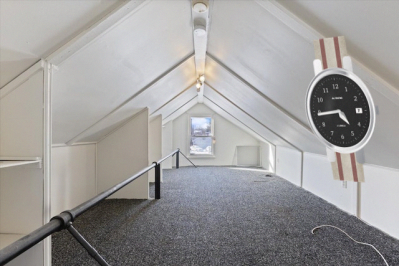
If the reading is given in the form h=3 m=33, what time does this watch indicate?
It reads h=4 m=44
